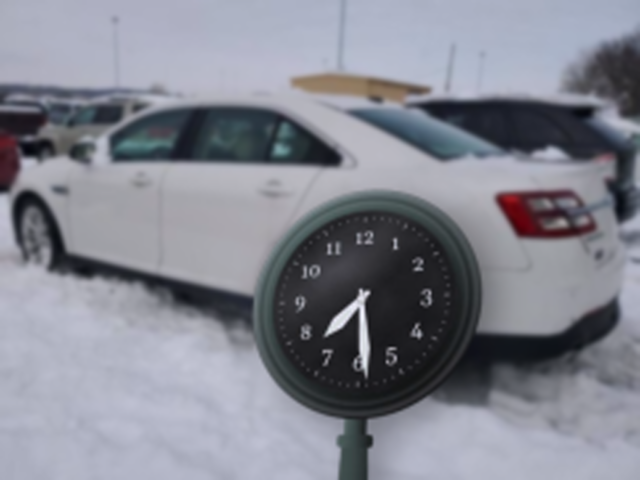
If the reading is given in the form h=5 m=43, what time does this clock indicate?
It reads h=7 m=29
